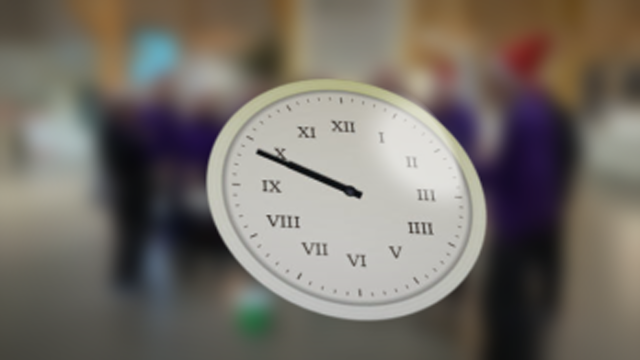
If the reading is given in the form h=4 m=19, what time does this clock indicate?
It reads h=9 m=49
